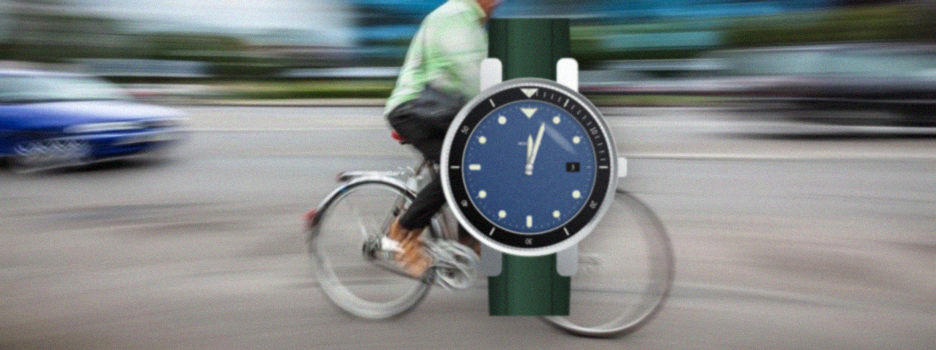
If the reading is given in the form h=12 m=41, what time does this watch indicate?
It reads h=12 m=3
